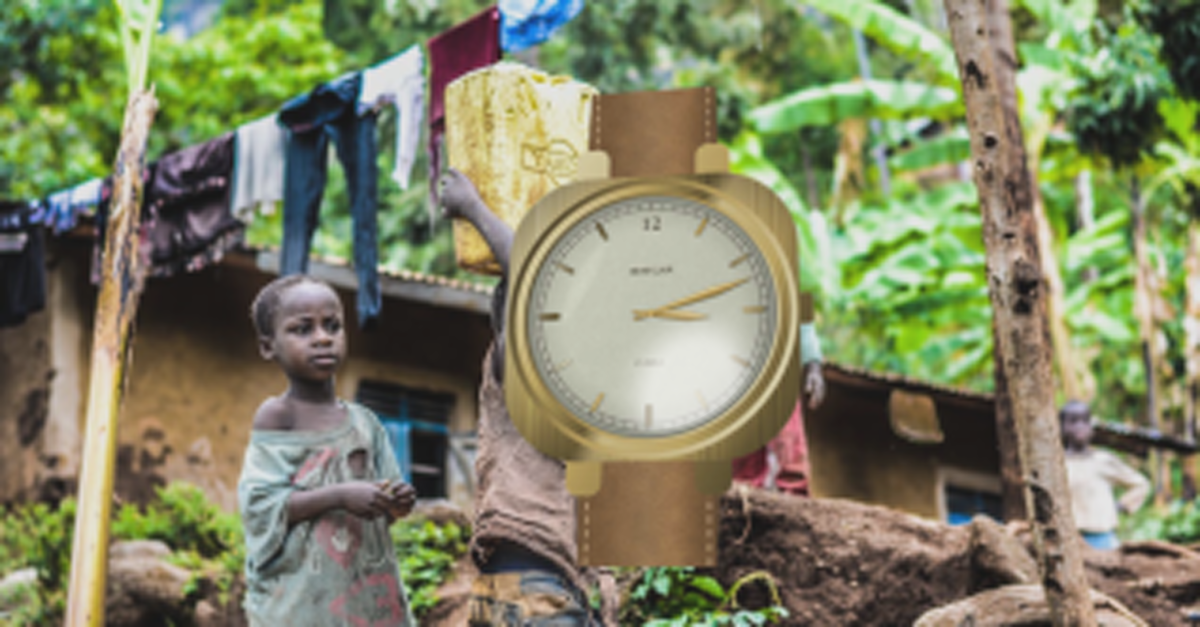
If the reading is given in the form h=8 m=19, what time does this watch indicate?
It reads h=3 m=12
